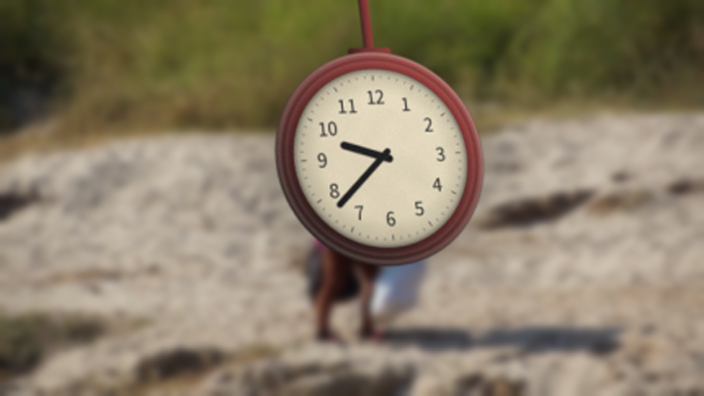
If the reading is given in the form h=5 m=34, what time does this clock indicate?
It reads h=9 m=38
